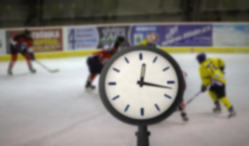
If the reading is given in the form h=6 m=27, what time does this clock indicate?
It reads h=12 m=17
